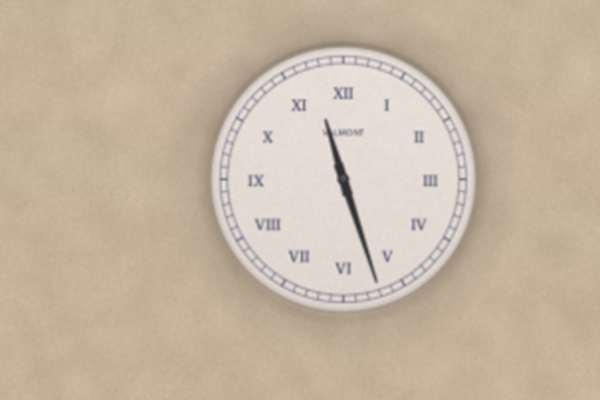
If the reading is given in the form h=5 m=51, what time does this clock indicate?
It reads h=11 m=27
